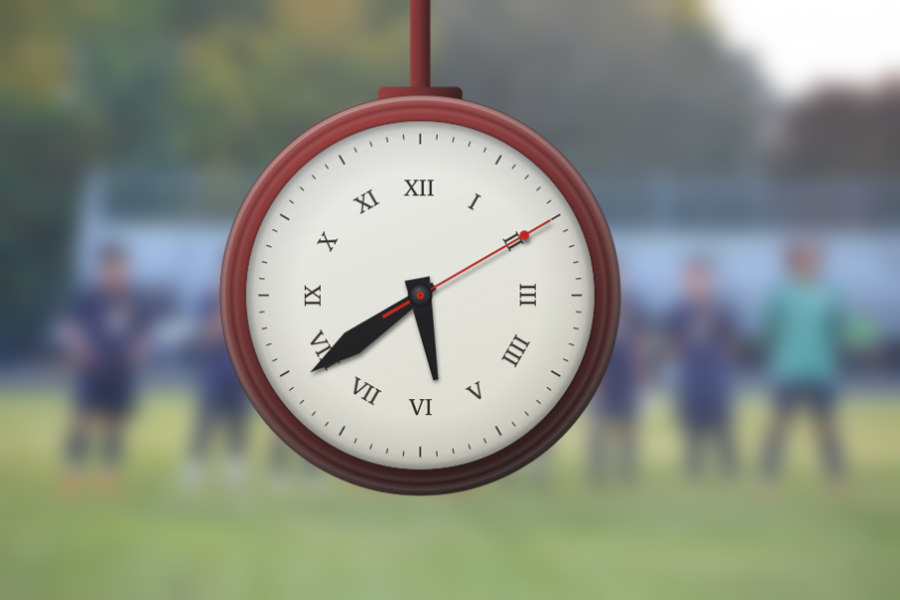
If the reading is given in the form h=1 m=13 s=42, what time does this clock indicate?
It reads h=5 m=39 s=10
